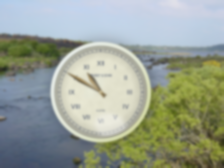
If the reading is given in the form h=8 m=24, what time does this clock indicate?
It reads h=10 m=50
